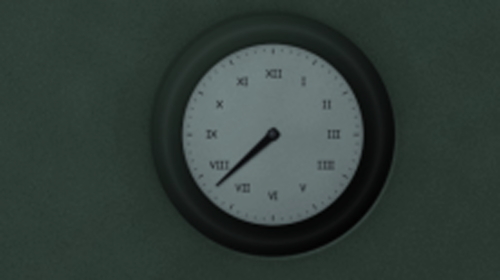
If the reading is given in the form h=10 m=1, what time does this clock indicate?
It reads h=7 m=38
